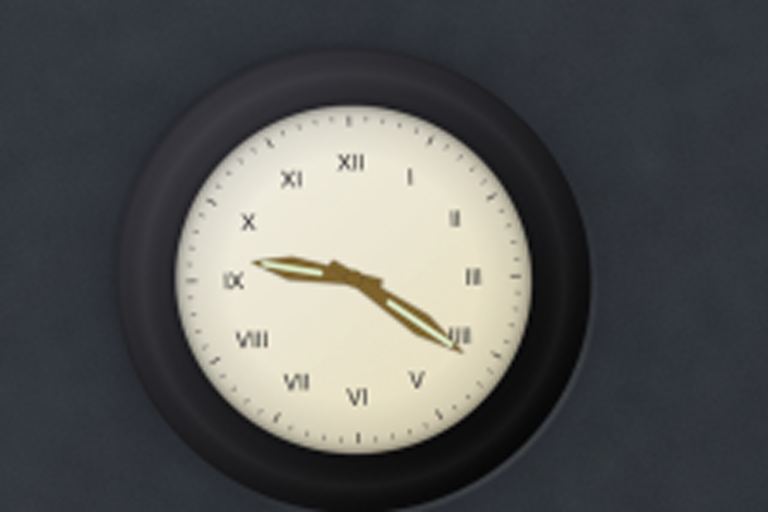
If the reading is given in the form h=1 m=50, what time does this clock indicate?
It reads h=9 m=21
